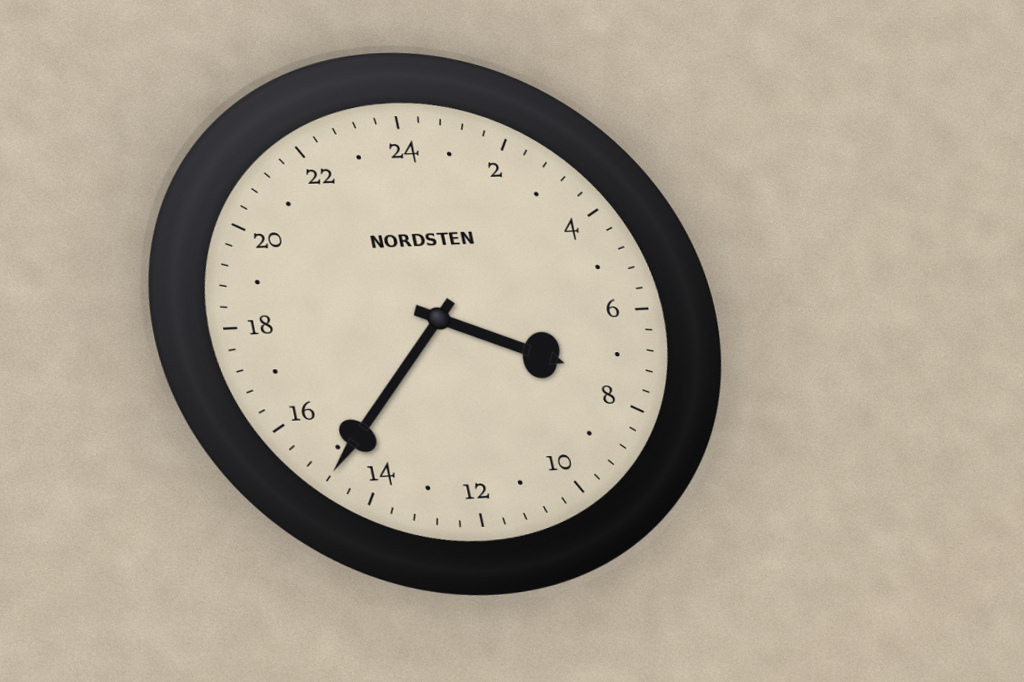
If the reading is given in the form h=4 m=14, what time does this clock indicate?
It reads h=7 m=37
